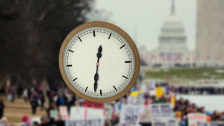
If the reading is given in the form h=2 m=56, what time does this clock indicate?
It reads h=12 m=32
